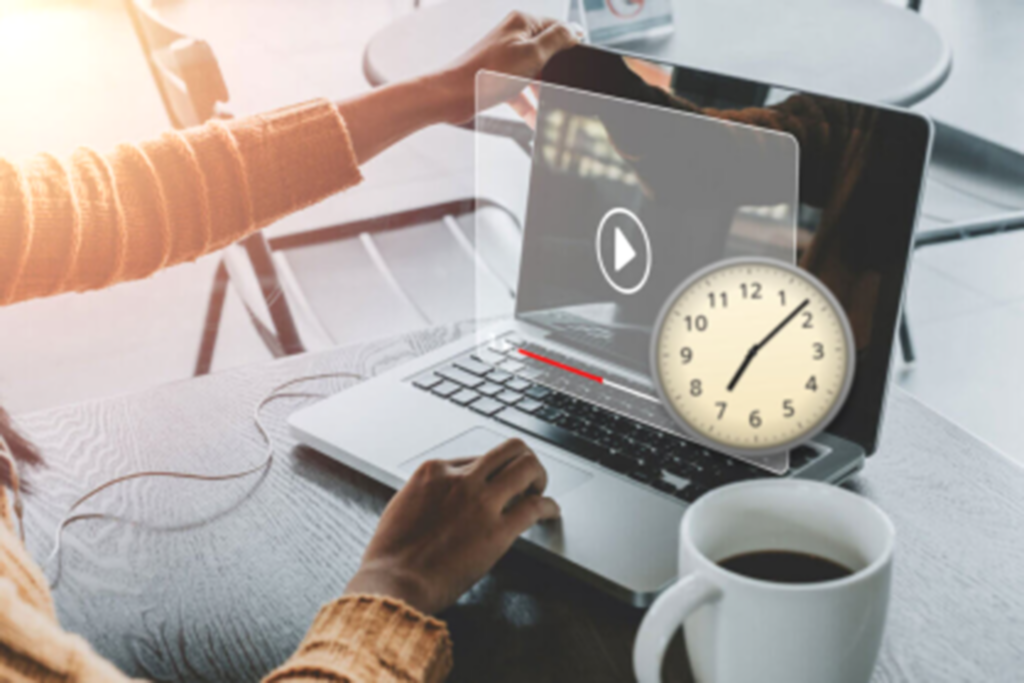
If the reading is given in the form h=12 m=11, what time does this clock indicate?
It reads h=7 m=8
